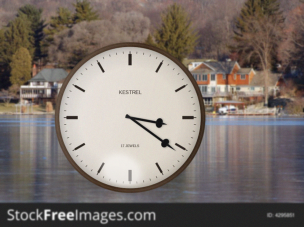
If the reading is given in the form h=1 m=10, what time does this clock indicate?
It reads h=3 m=21
